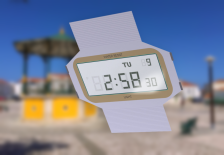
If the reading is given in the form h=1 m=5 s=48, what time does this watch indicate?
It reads h=2 m=58 s=30
